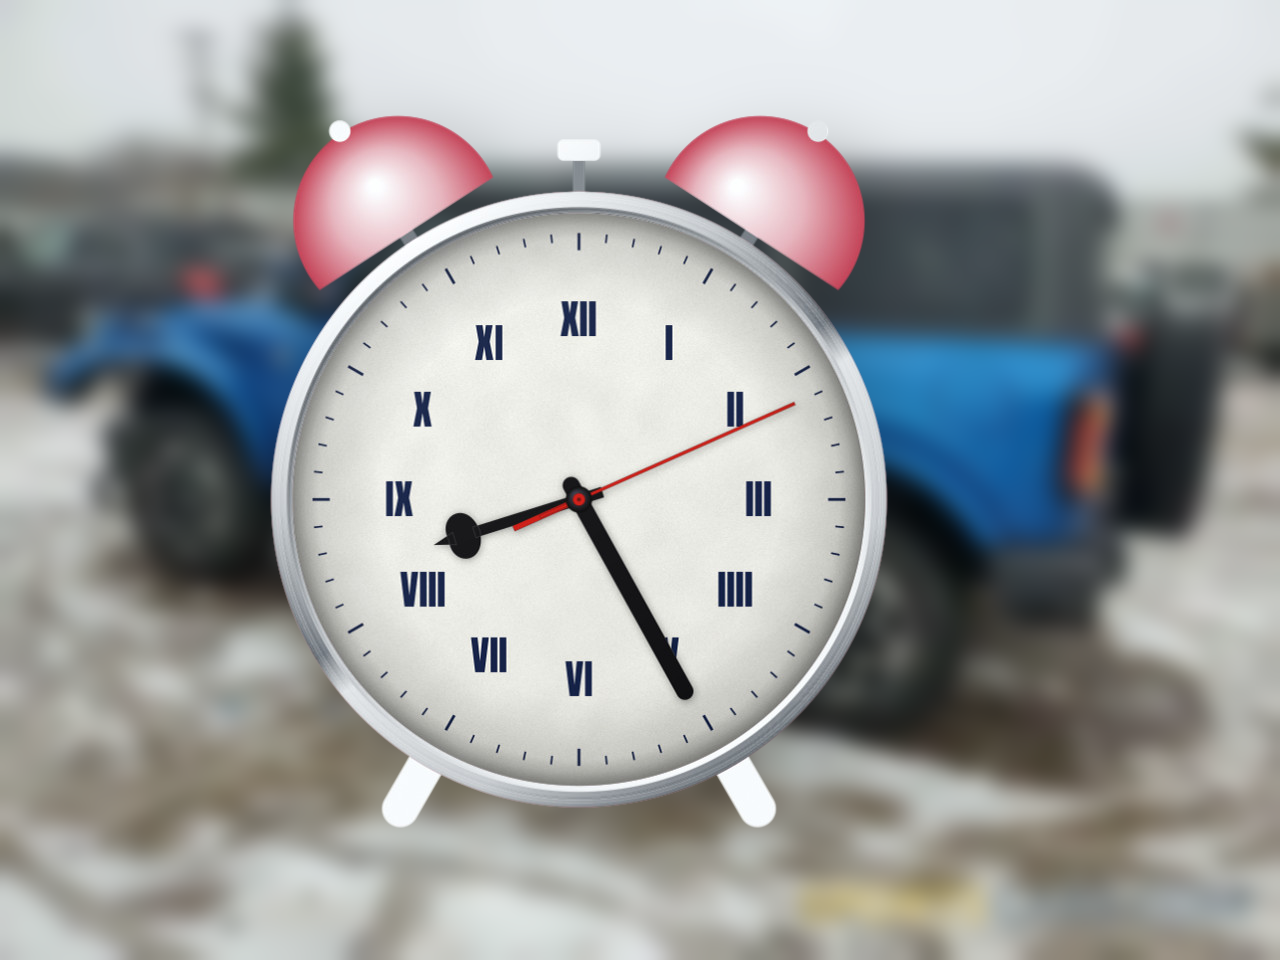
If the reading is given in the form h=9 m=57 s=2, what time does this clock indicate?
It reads h=8 m=25 s=11
